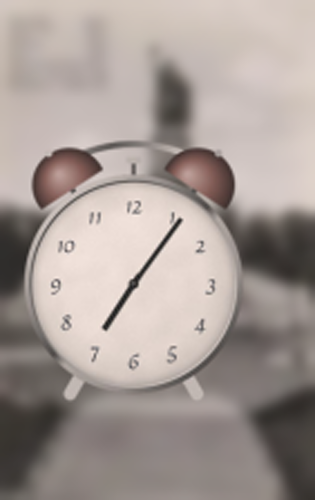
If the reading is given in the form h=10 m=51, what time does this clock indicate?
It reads h=7 m=6
